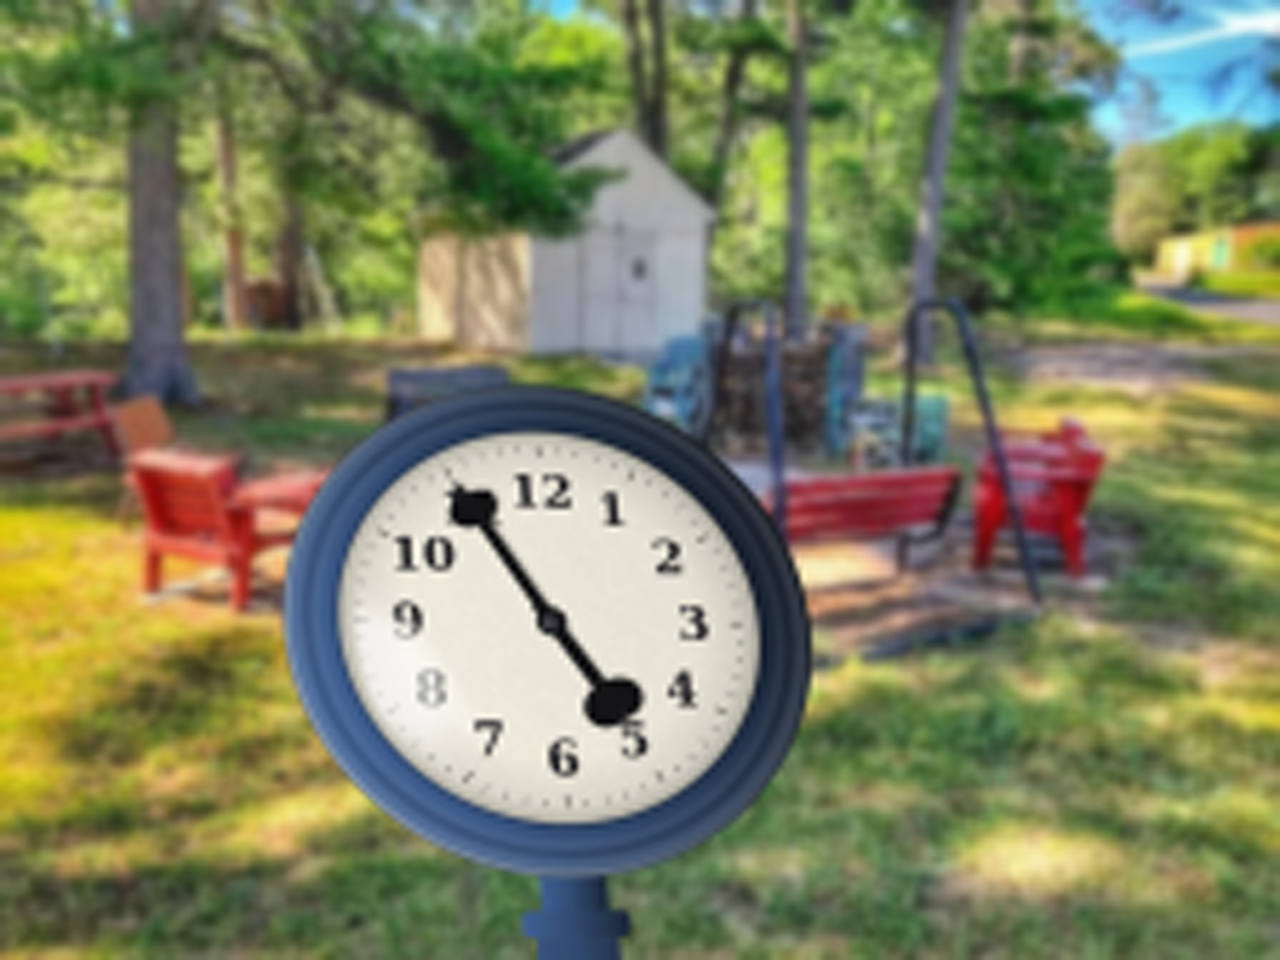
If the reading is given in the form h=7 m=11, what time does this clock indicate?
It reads h=4 m=55
